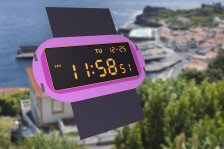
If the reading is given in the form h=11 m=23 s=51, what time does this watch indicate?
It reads h=11 m=58 s=51
